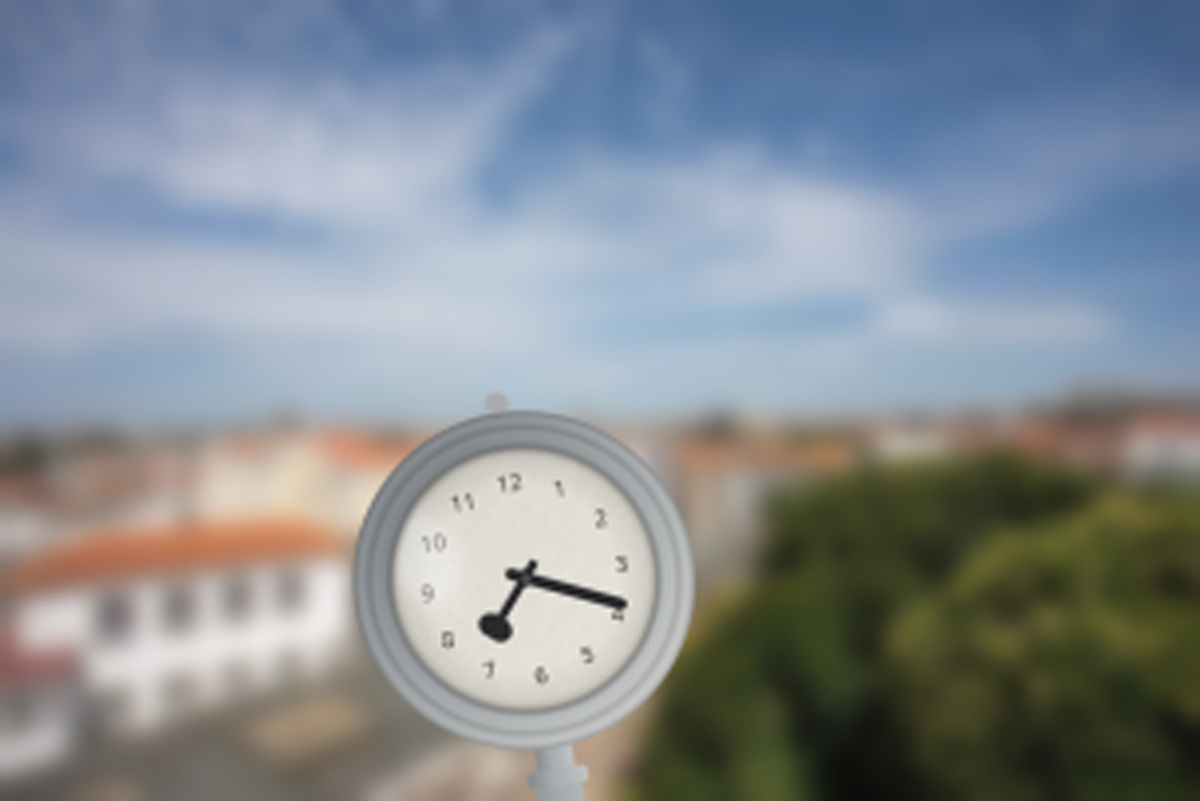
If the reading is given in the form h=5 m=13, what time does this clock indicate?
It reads h=7 m=19
